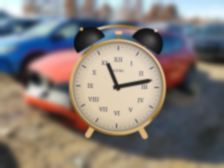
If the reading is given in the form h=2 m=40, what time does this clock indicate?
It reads h=11 m=13
